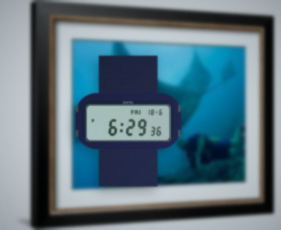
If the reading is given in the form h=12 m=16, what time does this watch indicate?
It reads h=6 m=29
